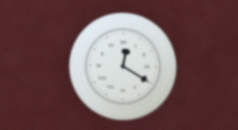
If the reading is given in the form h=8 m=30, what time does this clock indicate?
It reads h=12 m=20
